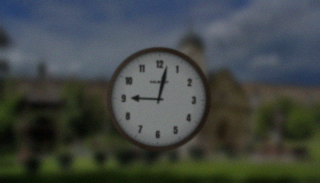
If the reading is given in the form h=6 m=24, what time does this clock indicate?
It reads h=9 m=2
